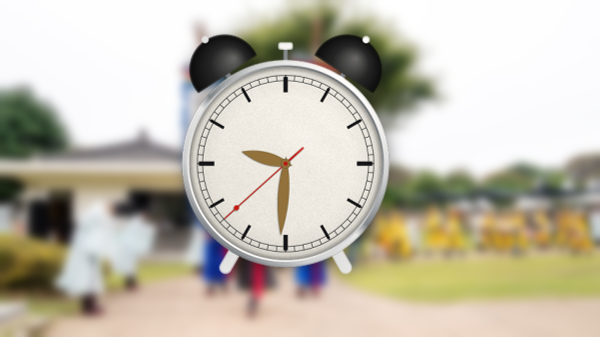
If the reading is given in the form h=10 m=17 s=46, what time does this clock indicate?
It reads h=9 m=30 s=38
